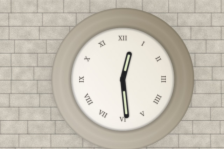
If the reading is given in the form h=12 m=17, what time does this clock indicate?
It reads h=12 m=29
